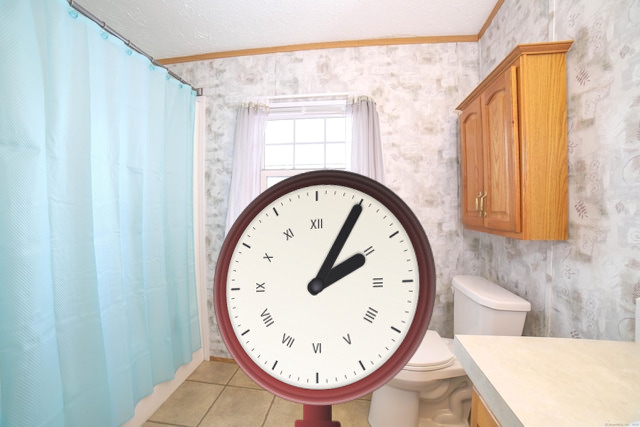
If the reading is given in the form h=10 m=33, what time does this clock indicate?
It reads h=2 m=5
